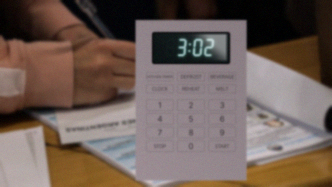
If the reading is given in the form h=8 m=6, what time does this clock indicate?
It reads h=3 m=2
